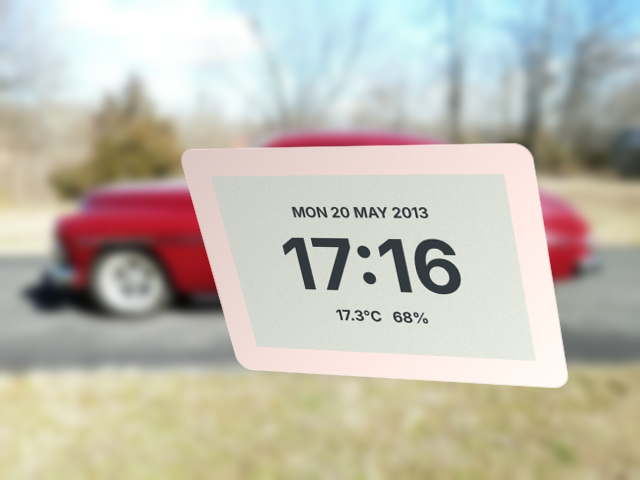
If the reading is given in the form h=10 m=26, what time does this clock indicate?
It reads h=17 m=16
